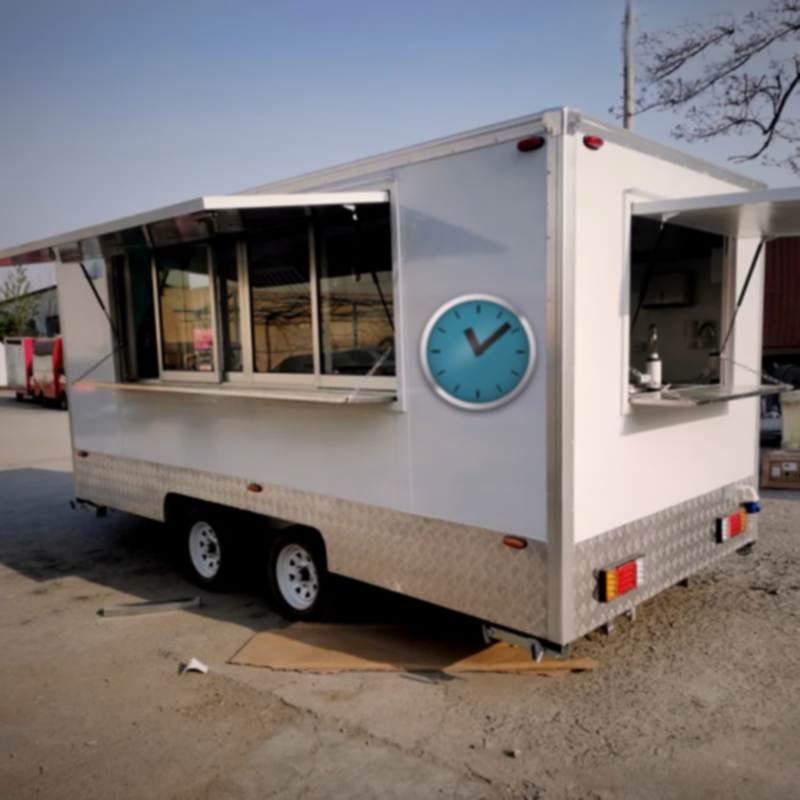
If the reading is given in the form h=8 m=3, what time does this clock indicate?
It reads h=11 m=8
